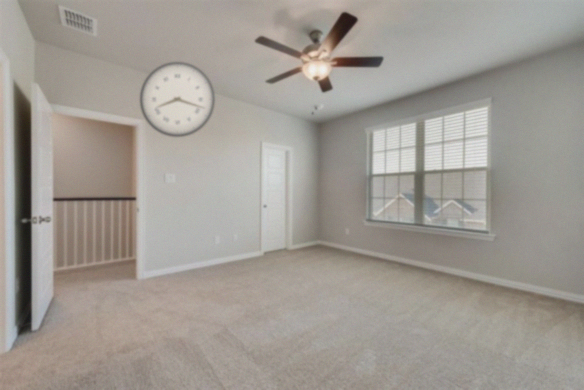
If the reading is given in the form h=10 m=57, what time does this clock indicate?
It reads h=8 m=18
